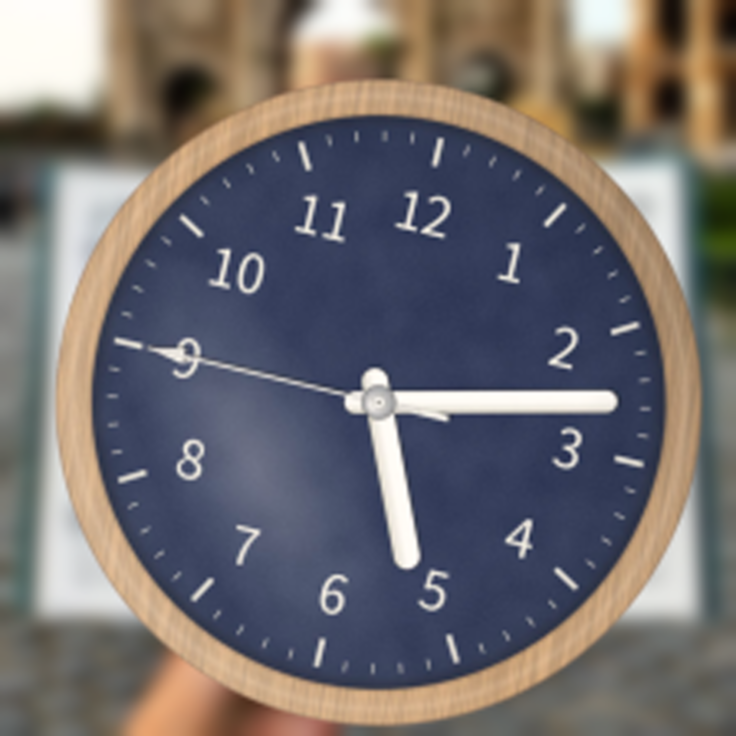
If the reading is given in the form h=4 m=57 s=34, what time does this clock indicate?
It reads h=5 m=12 s=45
